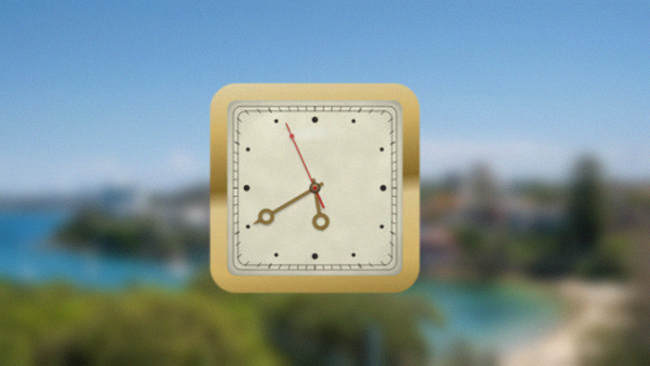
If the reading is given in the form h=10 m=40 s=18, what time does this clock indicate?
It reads h=5 m=39 s=56
